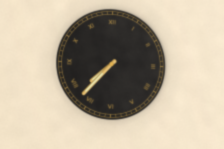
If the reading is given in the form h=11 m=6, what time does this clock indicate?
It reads h=7 m=37
